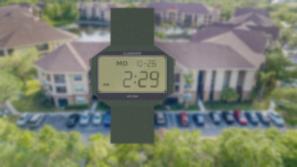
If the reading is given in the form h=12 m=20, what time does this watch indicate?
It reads h=2 m=29
